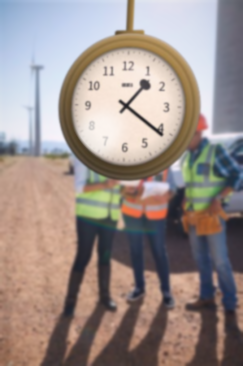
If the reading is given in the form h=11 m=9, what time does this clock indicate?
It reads h=1 m=21
